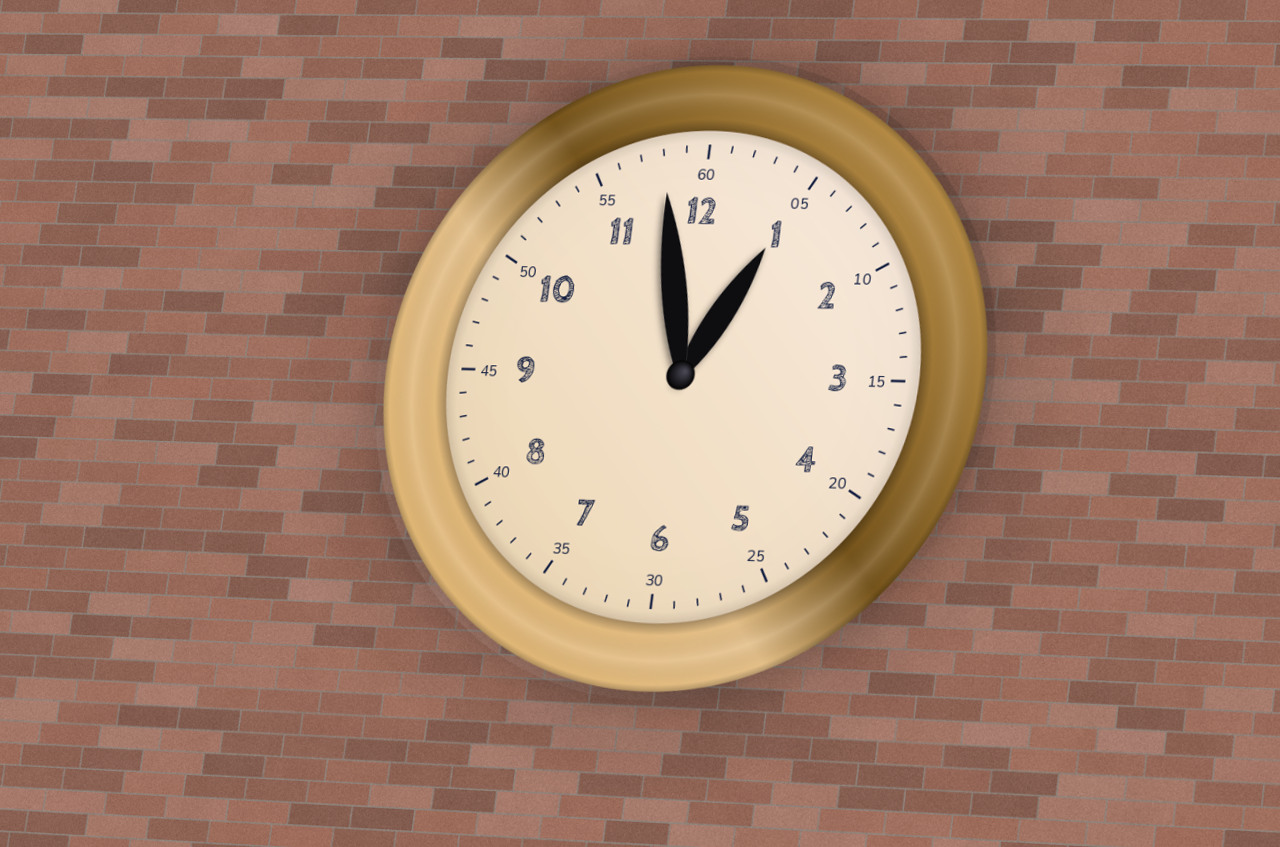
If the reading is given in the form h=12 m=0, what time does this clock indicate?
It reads h=12 m=58
